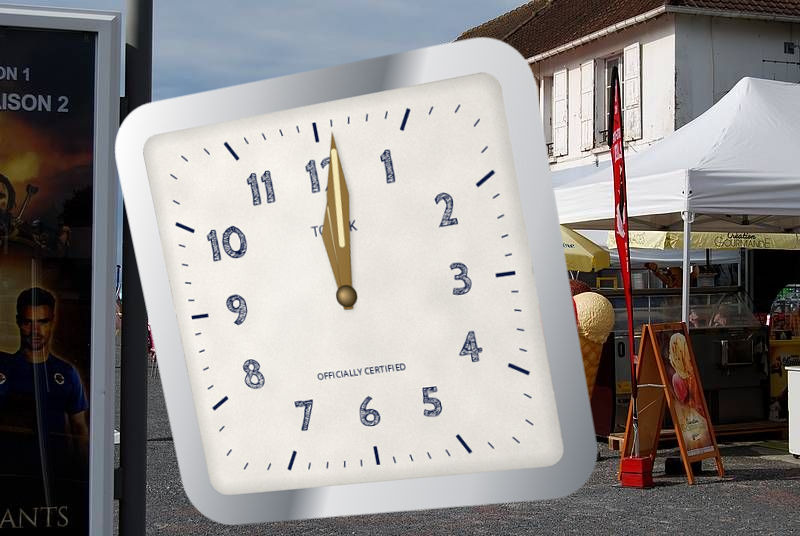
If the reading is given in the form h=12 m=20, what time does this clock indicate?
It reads h=12 m=1
